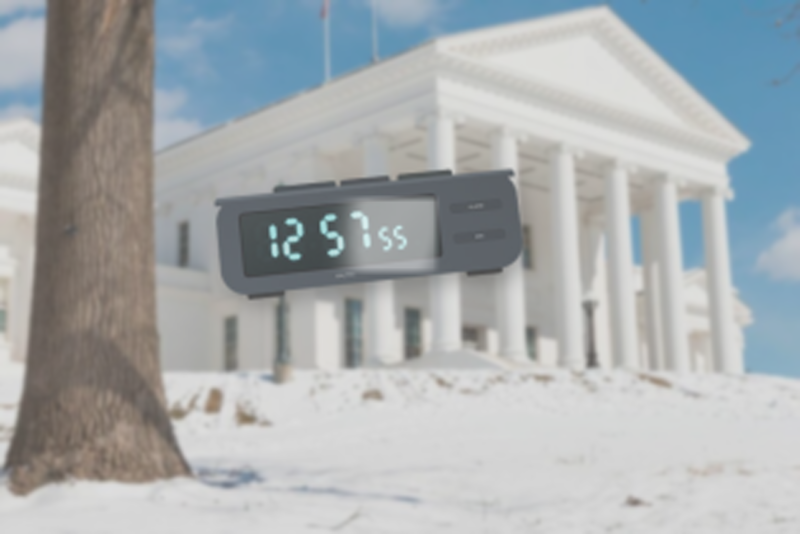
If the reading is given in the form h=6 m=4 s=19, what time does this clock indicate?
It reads h=12 m=57 s=55
